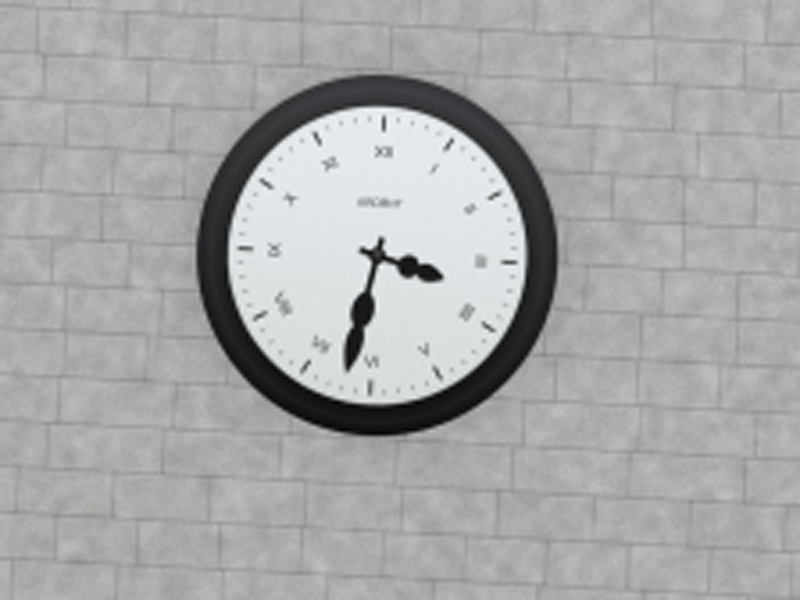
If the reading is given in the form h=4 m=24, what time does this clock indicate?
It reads h=3 m=32
